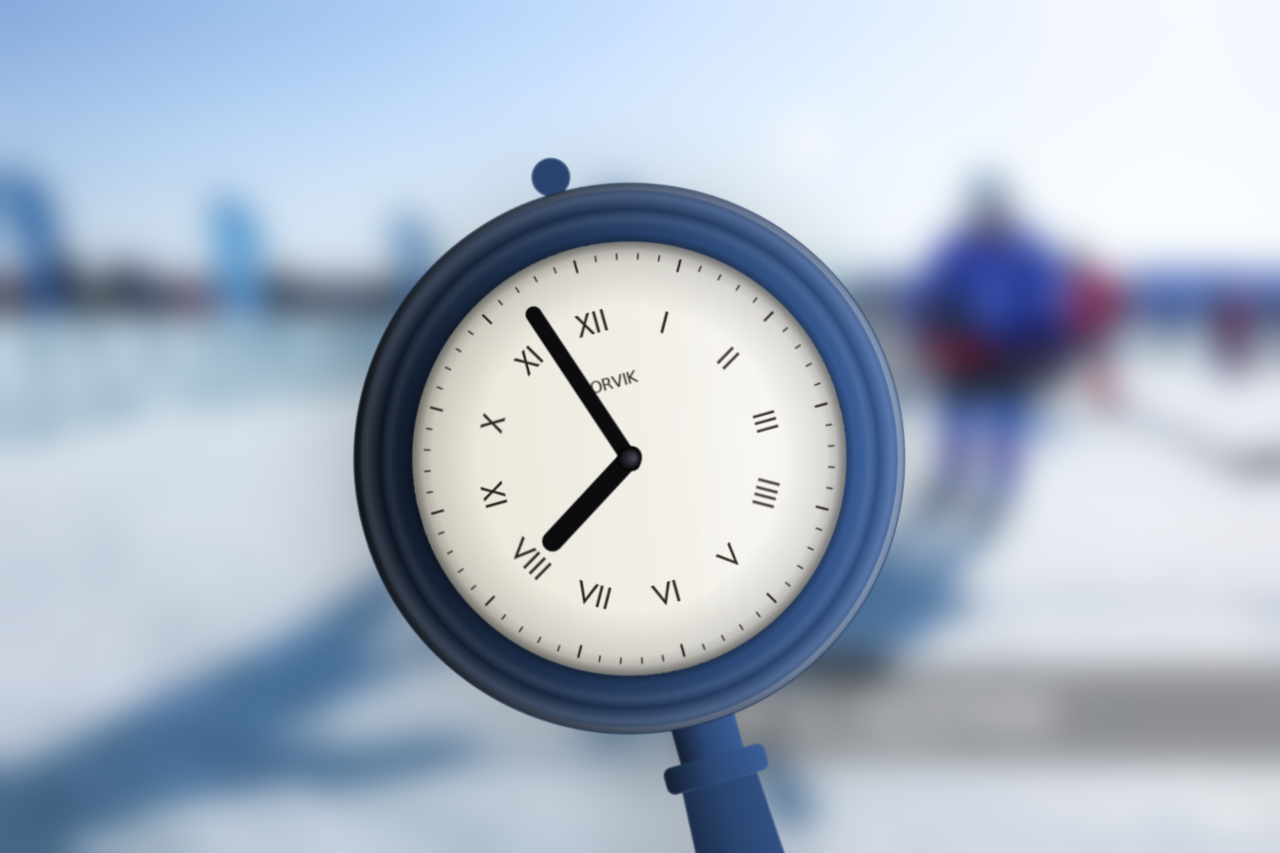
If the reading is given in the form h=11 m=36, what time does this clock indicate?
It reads h=7 m=57
